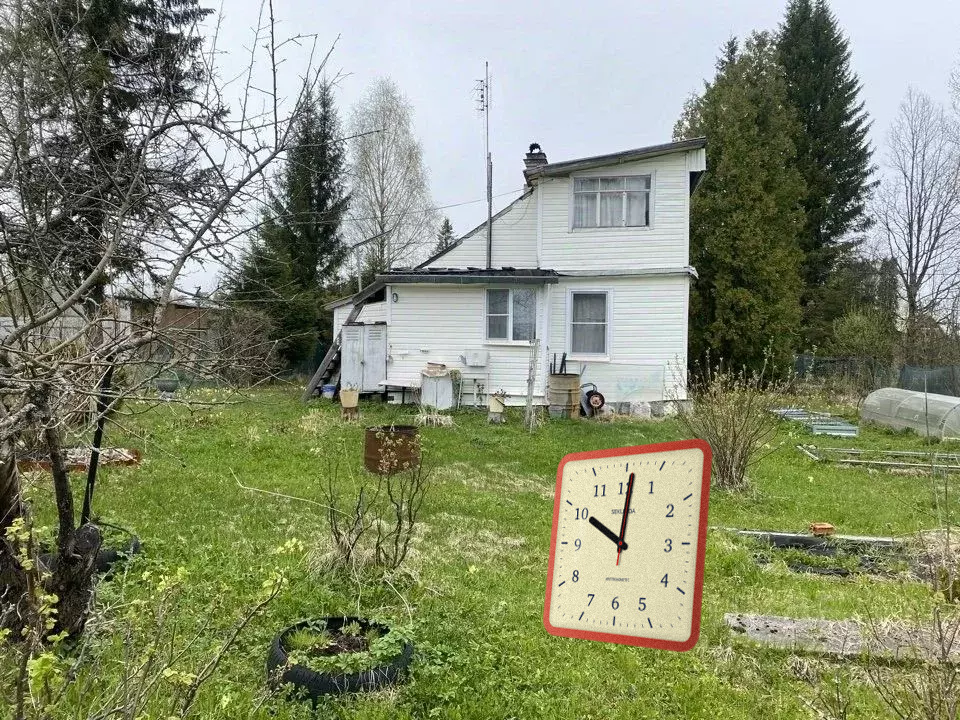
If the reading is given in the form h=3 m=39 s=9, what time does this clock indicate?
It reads h=10 m=1 s=1
